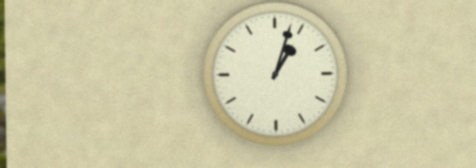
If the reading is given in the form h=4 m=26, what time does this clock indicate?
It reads h=1 m=3
